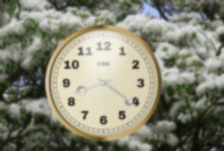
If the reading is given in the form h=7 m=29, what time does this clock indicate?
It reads h=8 m=21
